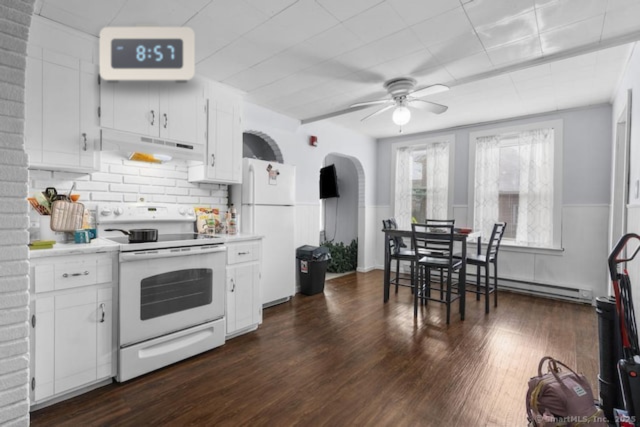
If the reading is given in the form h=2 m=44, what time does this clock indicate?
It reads h=8 m=57
